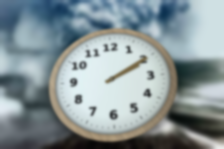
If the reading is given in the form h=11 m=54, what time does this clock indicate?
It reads h=2 m=10
